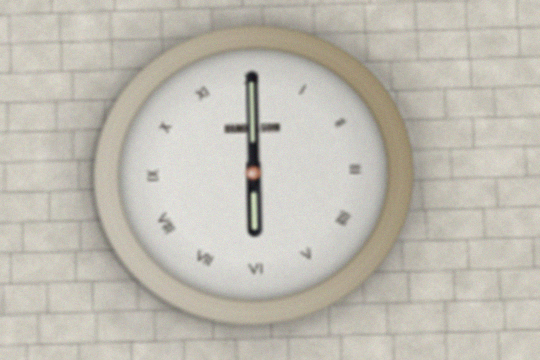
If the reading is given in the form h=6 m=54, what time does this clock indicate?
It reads h=6 m=0
